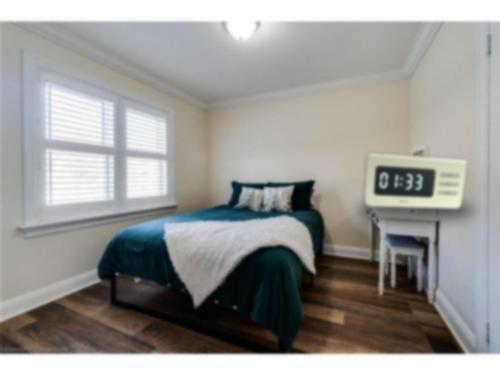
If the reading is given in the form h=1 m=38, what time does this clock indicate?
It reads h=1 m=33
